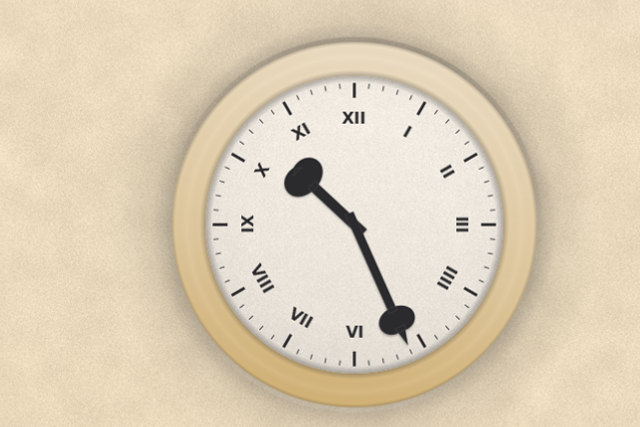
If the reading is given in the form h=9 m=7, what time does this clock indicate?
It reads h=10 m=26
